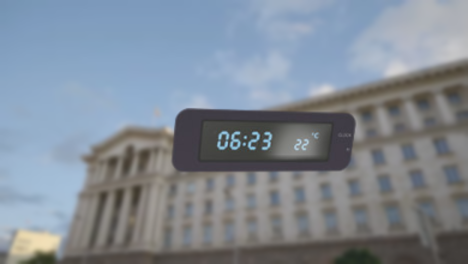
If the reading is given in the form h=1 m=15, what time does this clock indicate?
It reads h=6 m=23
